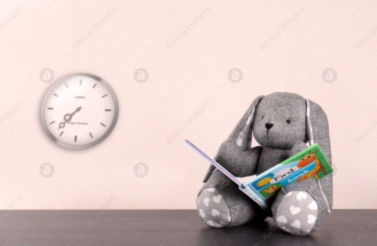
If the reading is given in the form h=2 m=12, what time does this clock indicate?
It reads h=7 m=37
